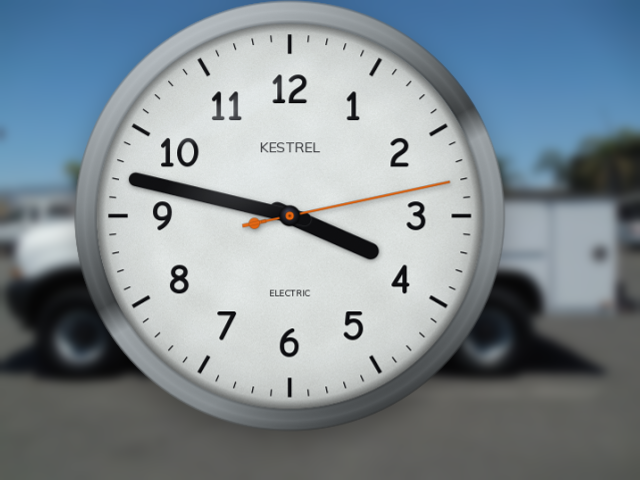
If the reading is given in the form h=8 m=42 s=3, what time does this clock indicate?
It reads h=3 m=47 s=13
